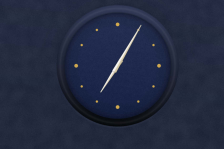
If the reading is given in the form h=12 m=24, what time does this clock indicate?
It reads h=7 m=5
